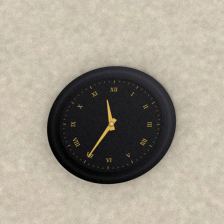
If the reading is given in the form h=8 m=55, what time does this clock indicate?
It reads h=11 m=35
